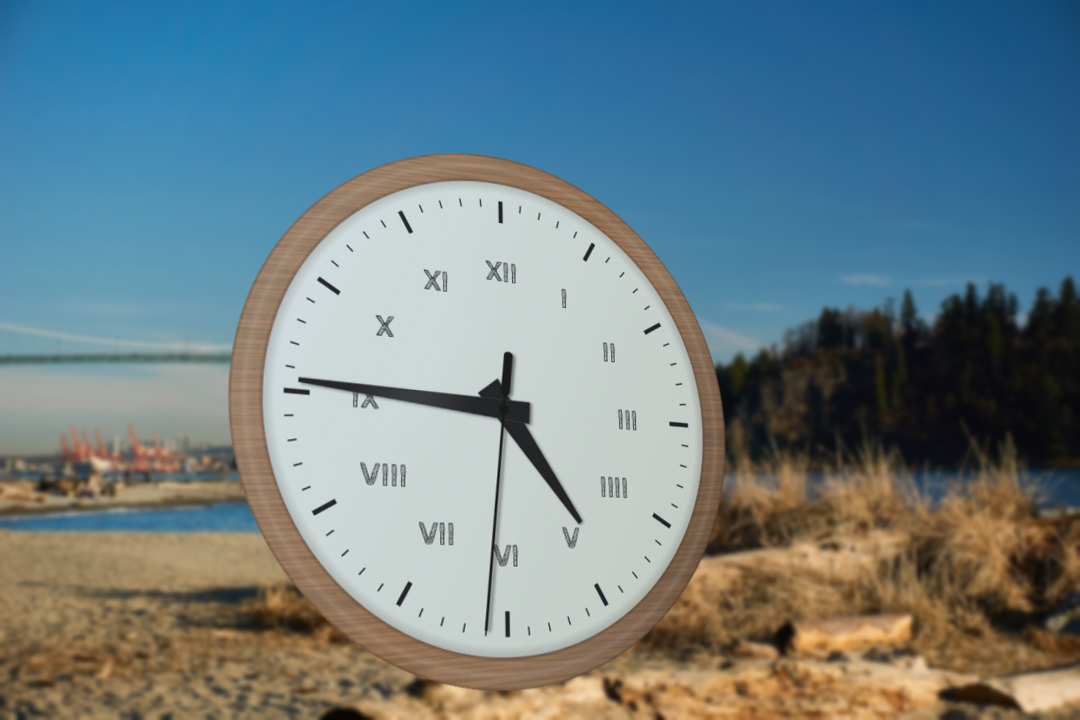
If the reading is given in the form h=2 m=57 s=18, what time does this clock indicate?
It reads h=4 m=45 s=31
